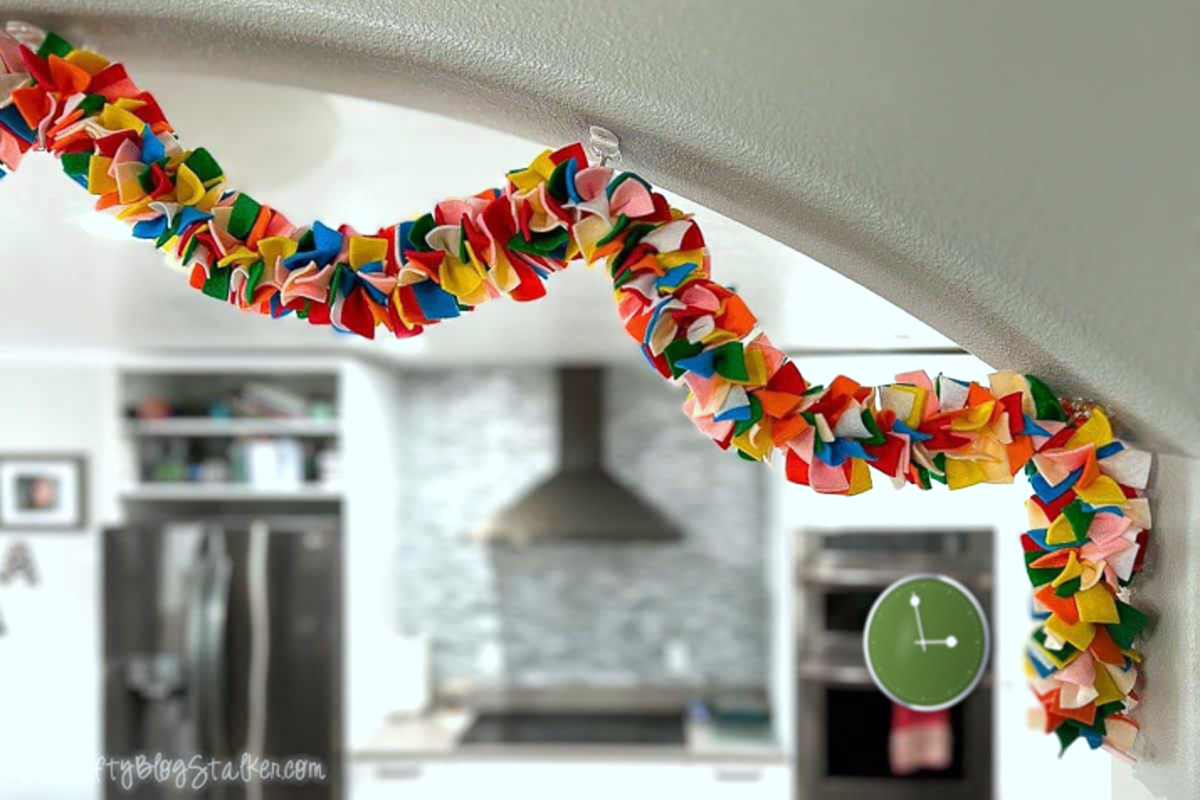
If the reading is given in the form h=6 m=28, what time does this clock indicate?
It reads h=2 m=58
